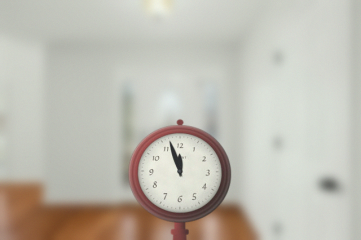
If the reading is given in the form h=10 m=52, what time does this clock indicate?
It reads h=11 m=57
